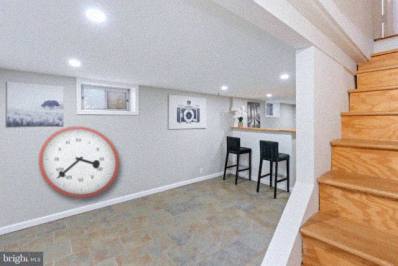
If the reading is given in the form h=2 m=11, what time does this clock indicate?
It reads h=3 m=38
